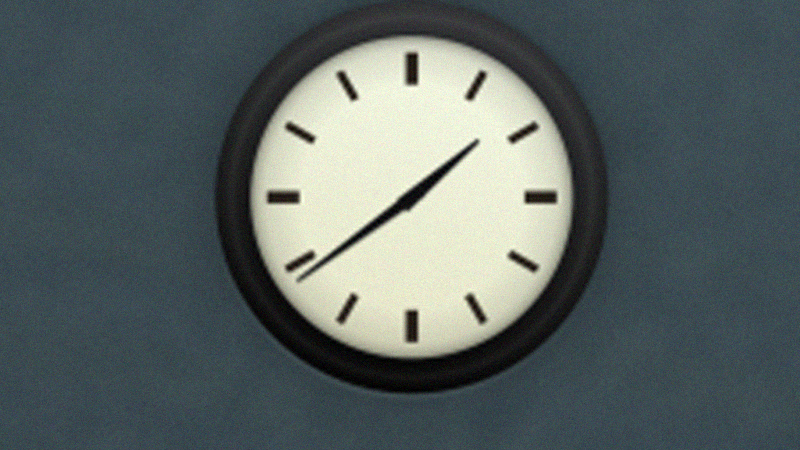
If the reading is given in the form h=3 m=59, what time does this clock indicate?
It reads h=1 m=39
